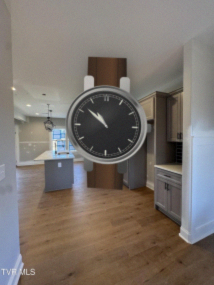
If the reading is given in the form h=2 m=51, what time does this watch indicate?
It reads h=10 m=52
